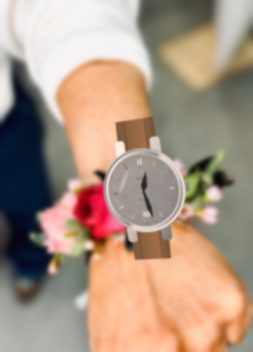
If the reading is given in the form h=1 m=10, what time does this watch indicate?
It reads h=12 m=28
